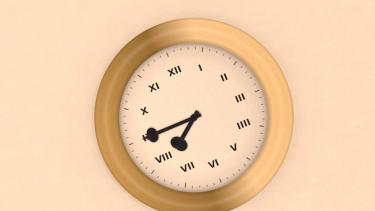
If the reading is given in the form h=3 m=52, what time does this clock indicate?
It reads h=7 m=45
